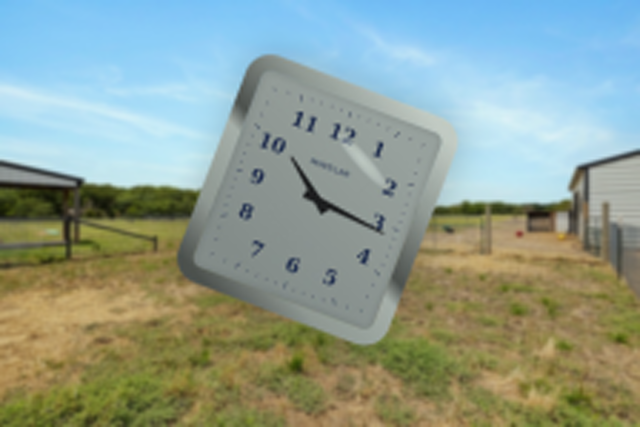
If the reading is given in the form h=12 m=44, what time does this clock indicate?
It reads h=10 m=16
